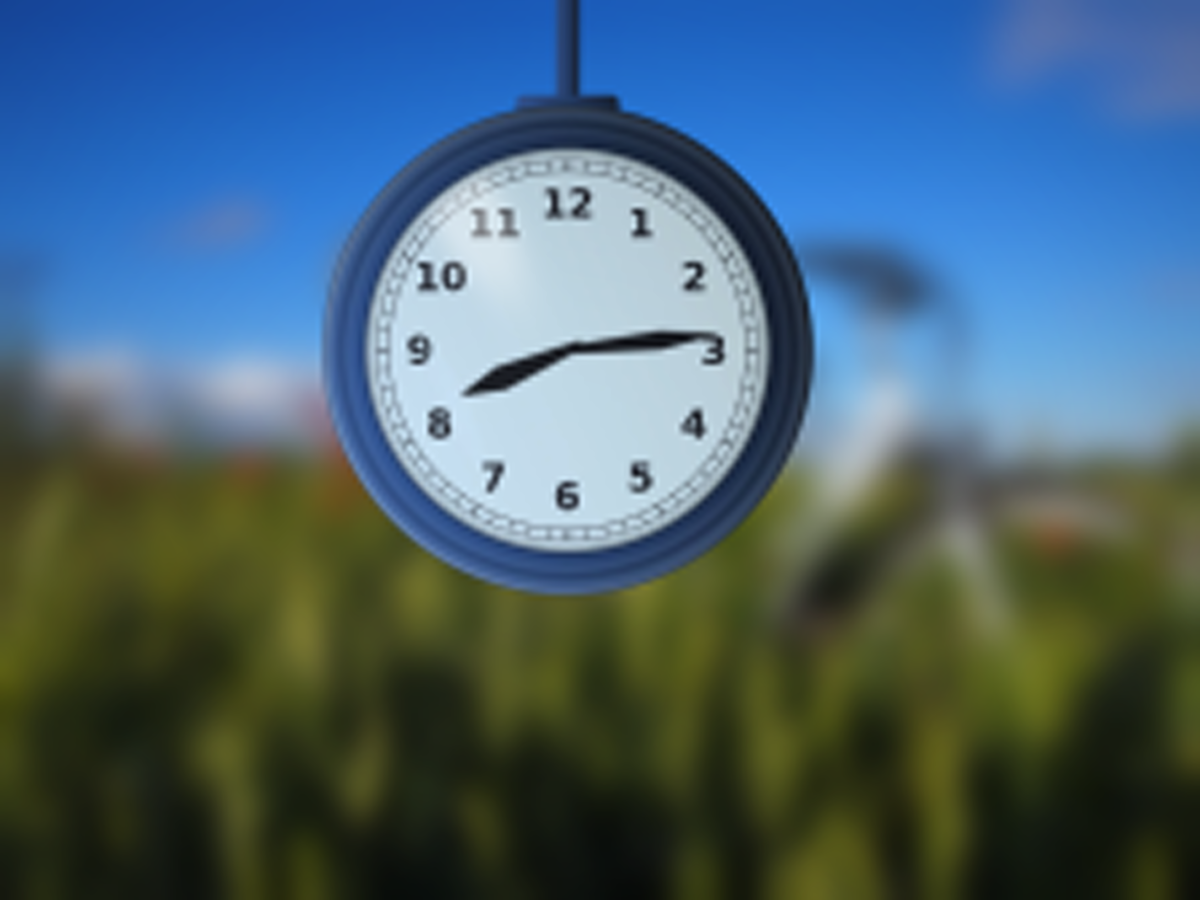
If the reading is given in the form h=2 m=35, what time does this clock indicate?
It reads h=8 m=14
